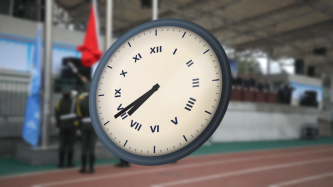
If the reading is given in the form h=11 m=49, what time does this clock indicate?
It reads h=7 m=40
